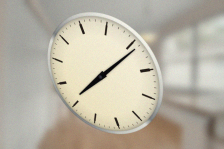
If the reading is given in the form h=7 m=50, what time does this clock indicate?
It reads h=8 m=11
